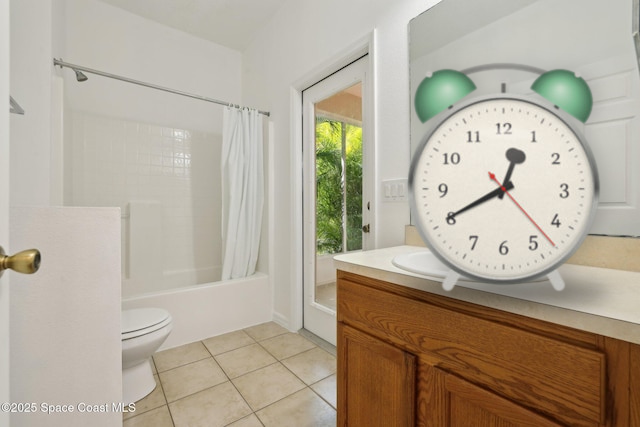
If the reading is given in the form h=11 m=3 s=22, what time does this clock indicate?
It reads h=12 m=40 s=23
